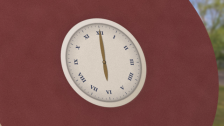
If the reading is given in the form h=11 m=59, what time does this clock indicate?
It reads h=6 m=0
